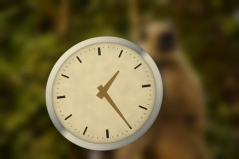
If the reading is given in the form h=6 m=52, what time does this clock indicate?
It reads h=1 m=25
